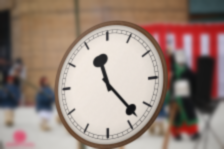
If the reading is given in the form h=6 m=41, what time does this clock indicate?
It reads h=11 m=23
